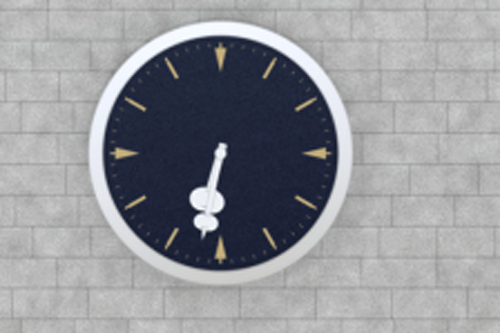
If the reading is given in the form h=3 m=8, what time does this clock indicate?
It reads h=6 m=32
